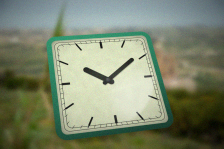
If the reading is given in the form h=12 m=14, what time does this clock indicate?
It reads h=10 m=9
